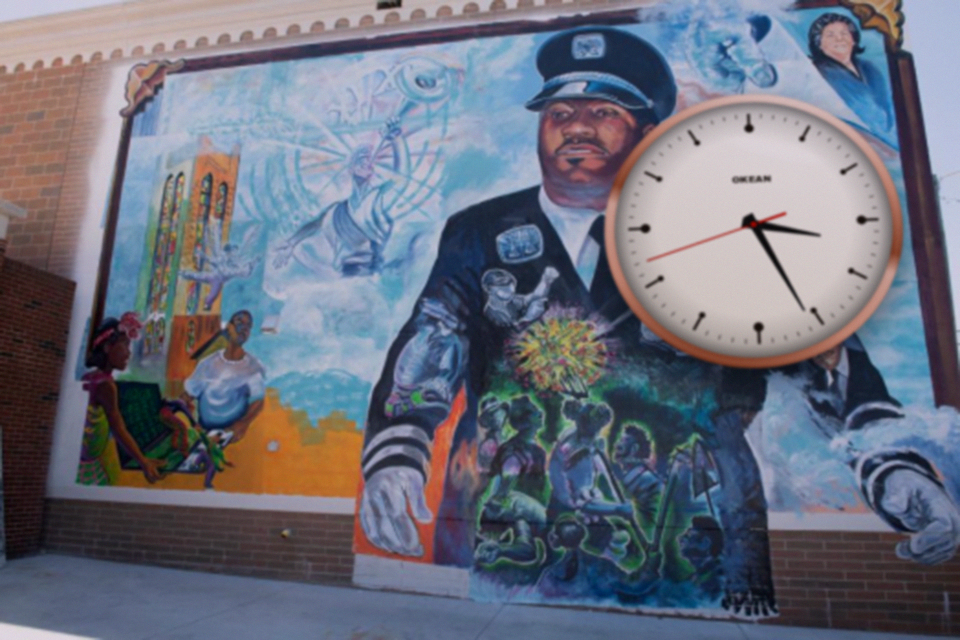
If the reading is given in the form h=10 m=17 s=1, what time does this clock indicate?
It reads h=3 m=25 s=42
